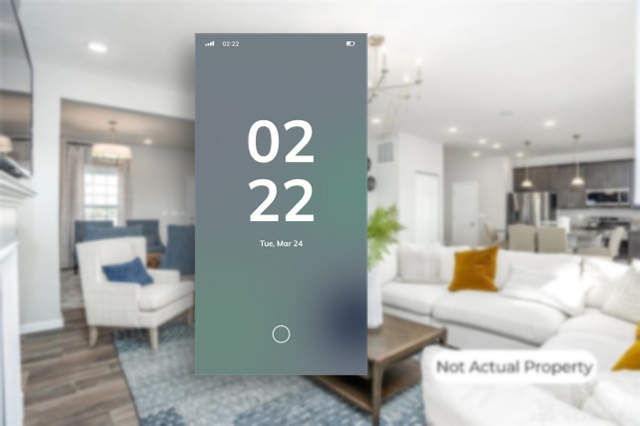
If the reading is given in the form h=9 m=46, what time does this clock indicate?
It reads h=2 m=22
